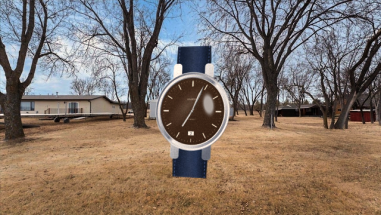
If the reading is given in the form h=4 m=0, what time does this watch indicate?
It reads h=7 m=4
